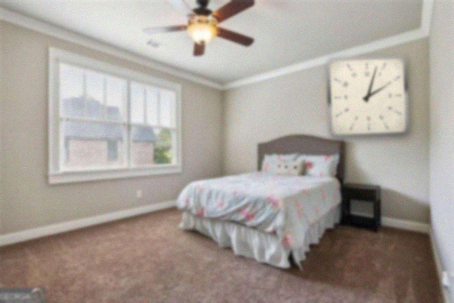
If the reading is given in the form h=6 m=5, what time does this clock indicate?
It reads h=2 m=3
